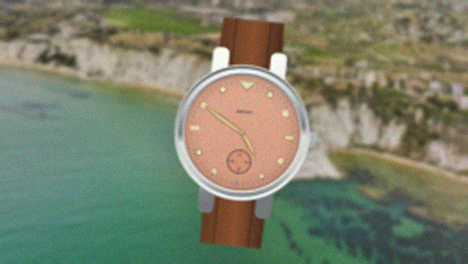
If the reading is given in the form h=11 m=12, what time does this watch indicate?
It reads h=4 m=50
